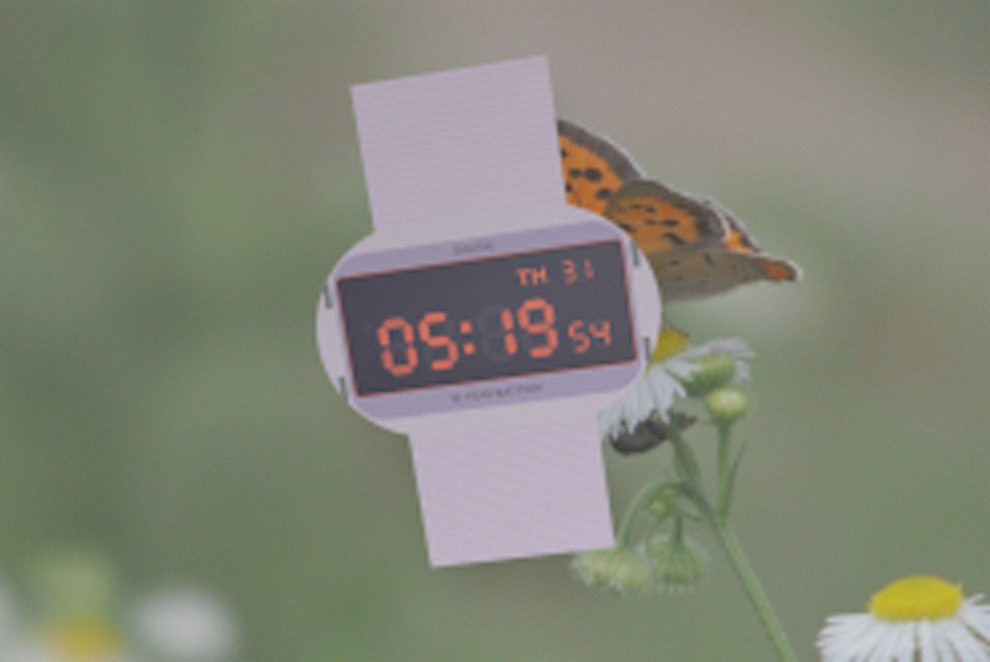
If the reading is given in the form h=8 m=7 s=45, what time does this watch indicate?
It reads h=5 m=19 s=54
